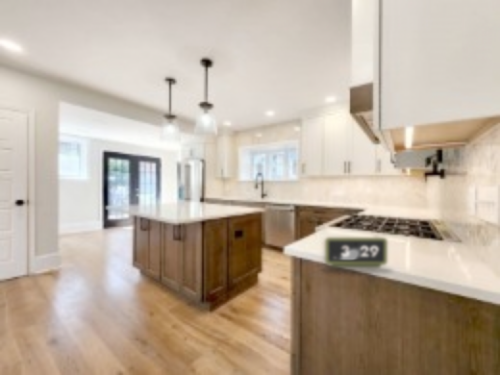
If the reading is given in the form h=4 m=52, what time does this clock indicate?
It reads h=3 m=29
